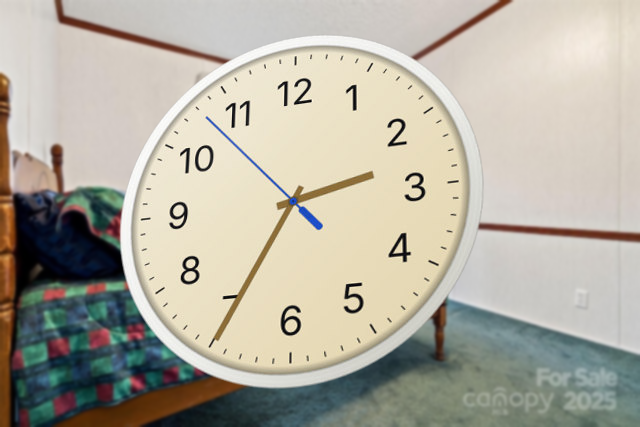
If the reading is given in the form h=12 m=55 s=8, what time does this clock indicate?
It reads h=2 m=34 s=53
